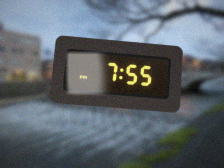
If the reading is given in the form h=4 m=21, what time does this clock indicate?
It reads h=7 m=55
